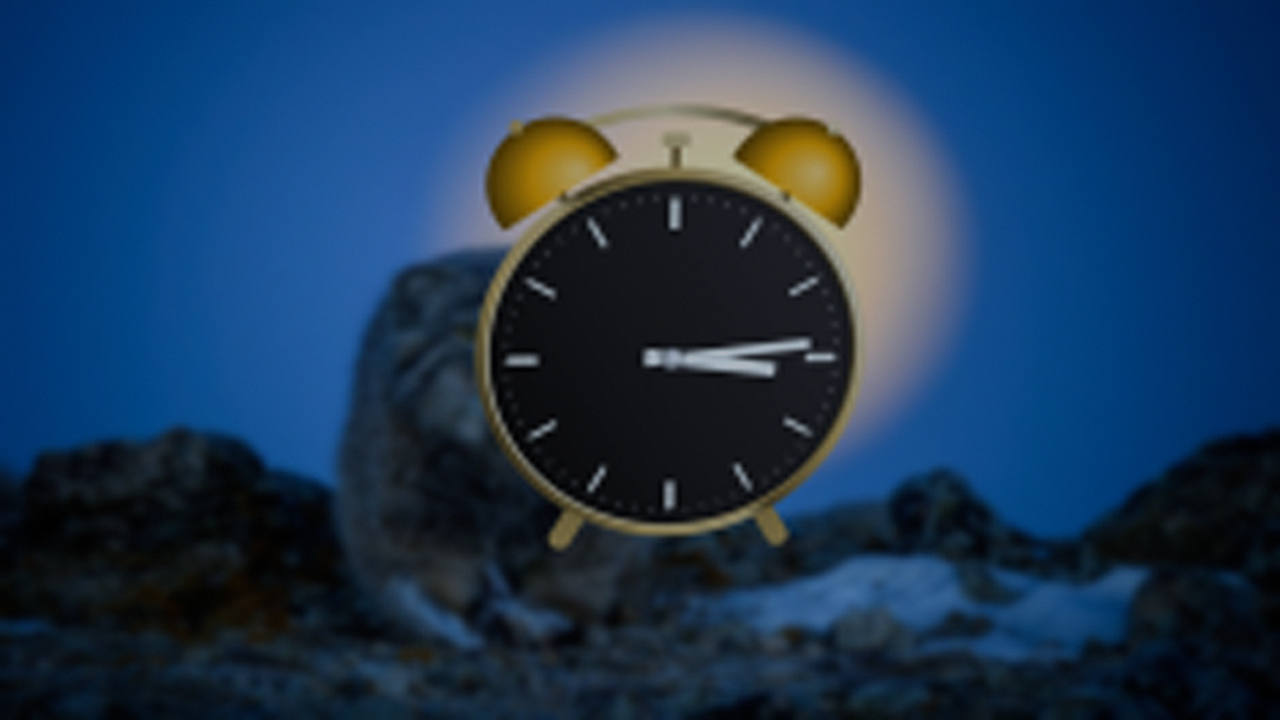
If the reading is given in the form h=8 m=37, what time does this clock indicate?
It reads h=3 m=14
